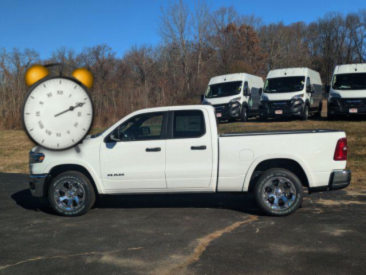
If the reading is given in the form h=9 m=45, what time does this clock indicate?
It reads h=2 m=11
